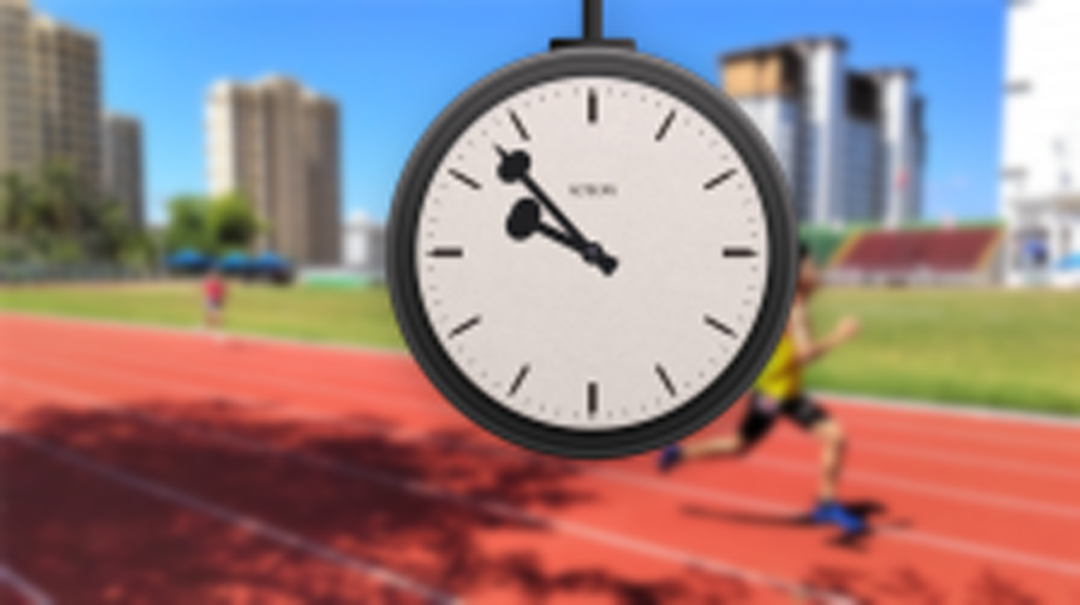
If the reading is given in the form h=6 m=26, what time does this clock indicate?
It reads h=9 m=53
